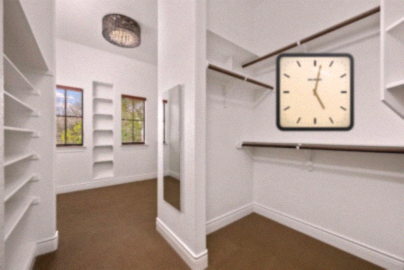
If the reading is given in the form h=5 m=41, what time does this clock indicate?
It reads h=5 m=2
